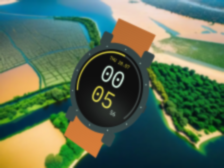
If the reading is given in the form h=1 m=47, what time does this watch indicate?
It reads h=0 m=5
